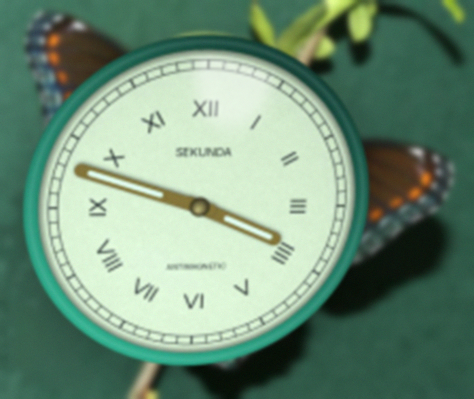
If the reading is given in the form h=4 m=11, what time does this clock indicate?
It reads h=3 m=48
